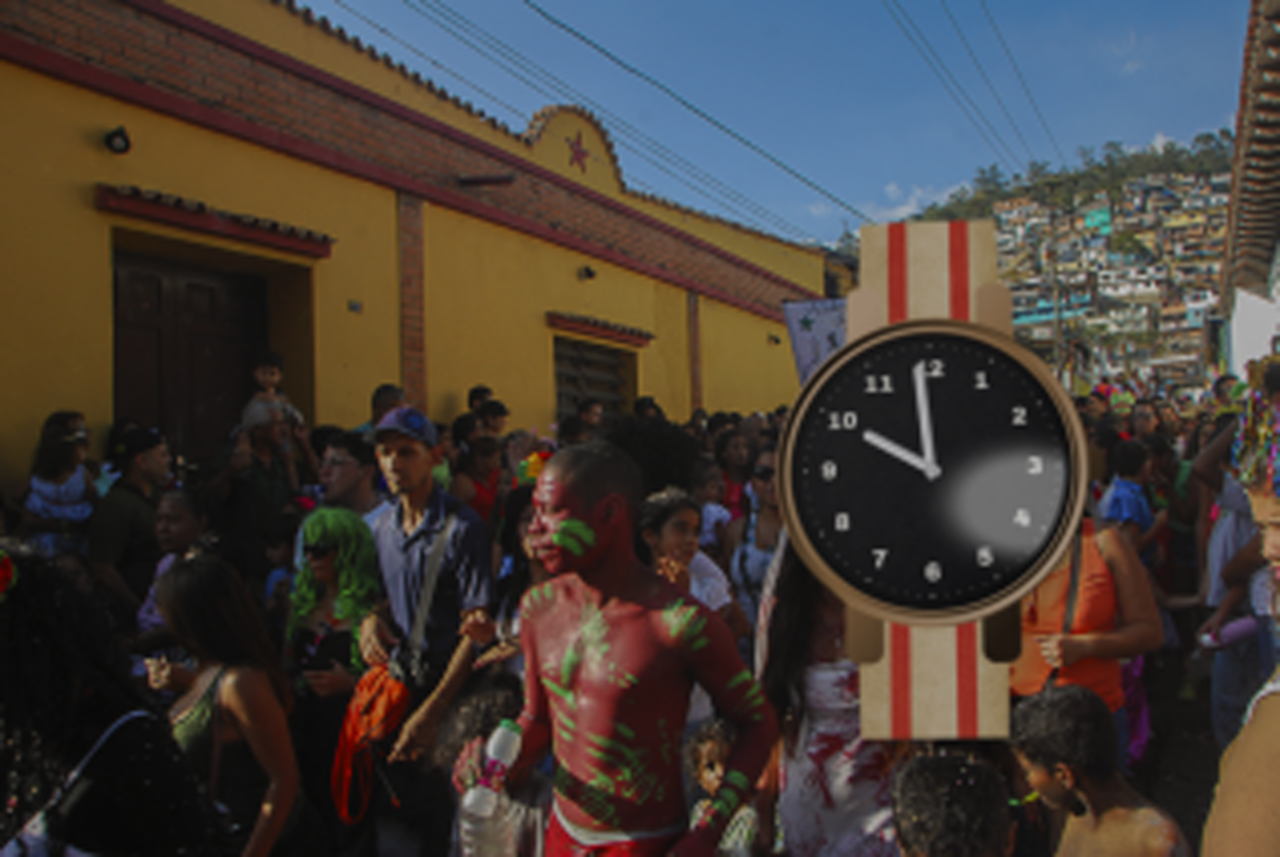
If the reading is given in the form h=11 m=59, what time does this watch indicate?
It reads h=9 m=59
